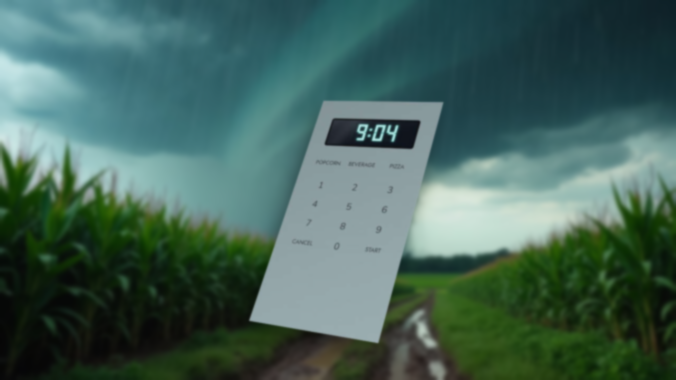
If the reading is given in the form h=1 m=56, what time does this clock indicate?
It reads h=9 m=4
